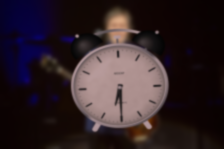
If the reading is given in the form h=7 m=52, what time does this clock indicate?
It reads h=6 m=30
